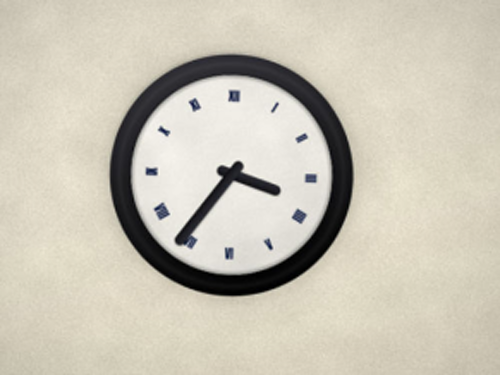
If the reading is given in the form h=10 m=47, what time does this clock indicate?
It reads h=3 m=36
